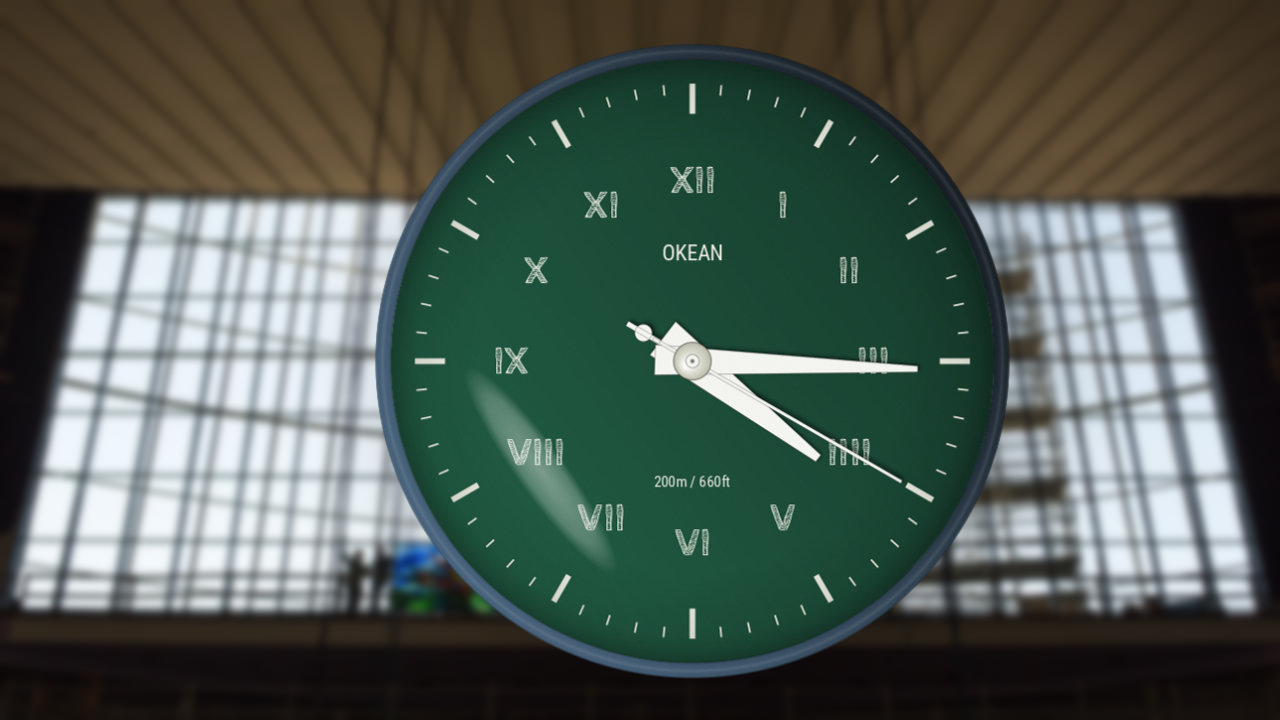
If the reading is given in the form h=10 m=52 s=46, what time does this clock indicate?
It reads h=4 m=15 s=20
